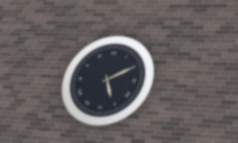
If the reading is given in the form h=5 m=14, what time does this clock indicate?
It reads h=5 m=10
